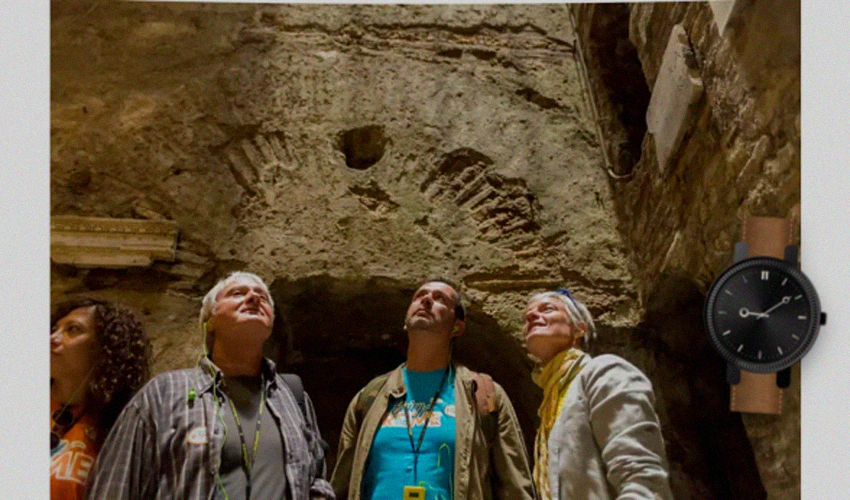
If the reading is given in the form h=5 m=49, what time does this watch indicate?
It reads h=9 m=9
